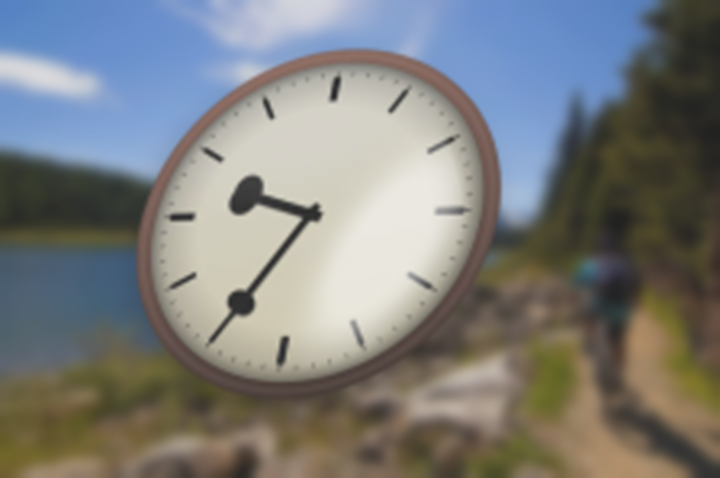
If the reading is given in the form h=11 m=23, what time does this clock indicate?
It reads h=9 m=35
